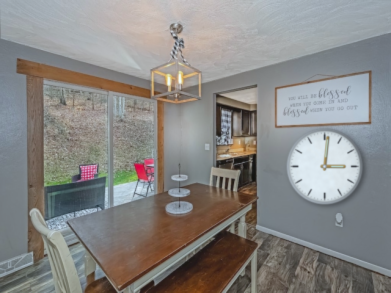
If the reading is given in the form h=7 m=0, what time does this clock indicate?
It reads h=3 m=1
